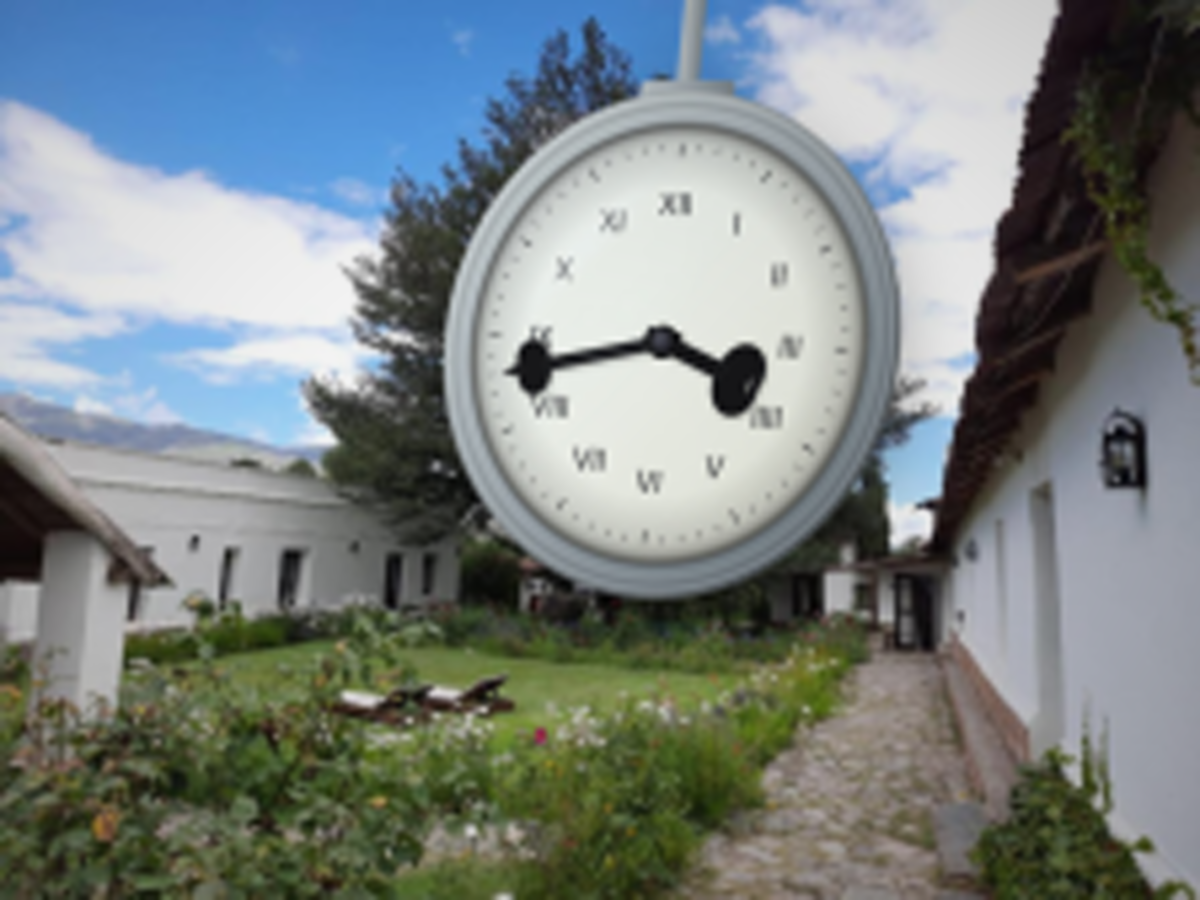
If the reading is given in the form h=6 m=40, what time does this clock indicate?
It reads h=3 m=43
